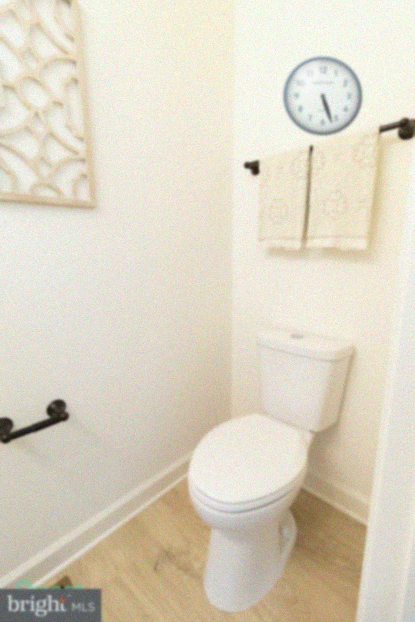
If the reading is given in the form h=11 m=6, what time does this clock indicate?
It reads h=5 m=27
